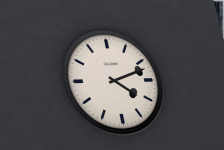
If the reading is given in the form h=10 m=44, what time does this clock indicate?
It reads h=4 m=12
